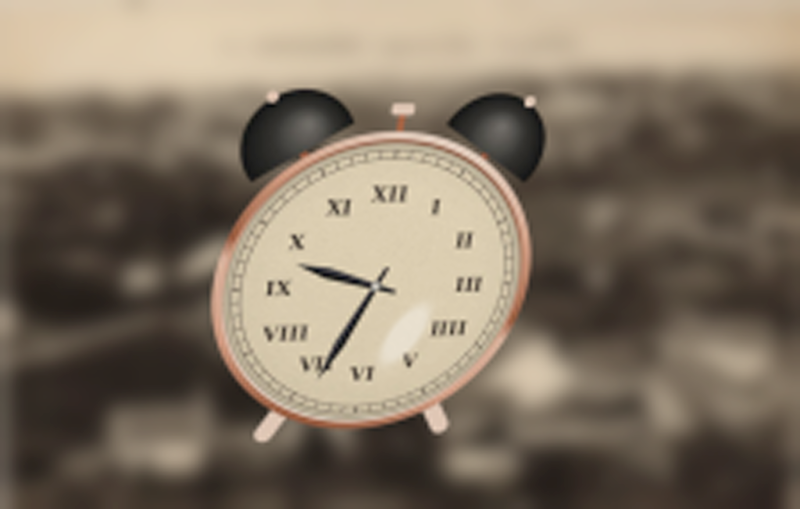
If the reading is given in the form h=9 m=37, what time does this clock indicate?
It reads h=9 m=34
